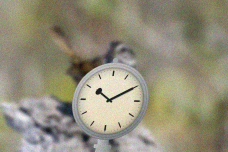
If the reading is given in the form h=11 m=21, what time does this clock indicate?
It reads h=10 m=10
